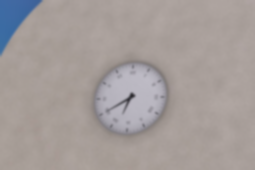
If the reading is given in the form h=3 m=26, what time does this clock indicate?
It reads h=6 m=40
